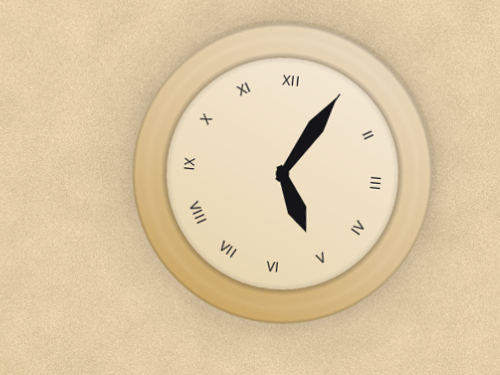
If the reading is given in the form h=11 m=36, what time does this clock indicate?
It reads h=5 m=5
